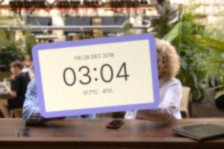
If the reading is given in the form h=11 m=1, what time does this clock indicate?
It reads h=3 m=4
